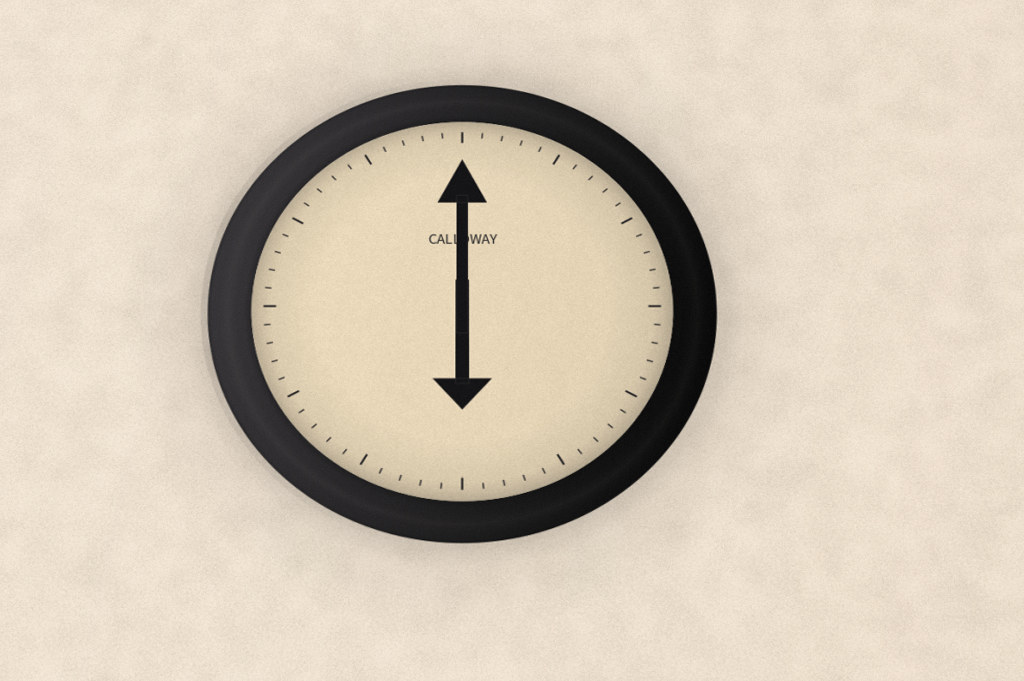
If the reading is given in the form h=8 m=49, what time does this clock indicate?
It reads h=6 m=0
